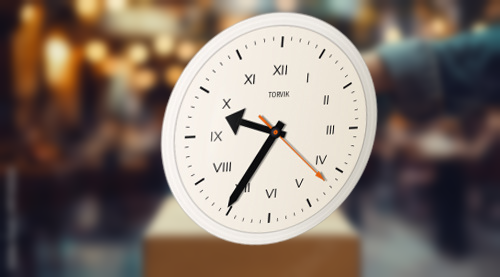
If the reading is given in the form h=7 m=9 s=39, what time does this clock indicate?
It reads h=9 m=35 s=22
